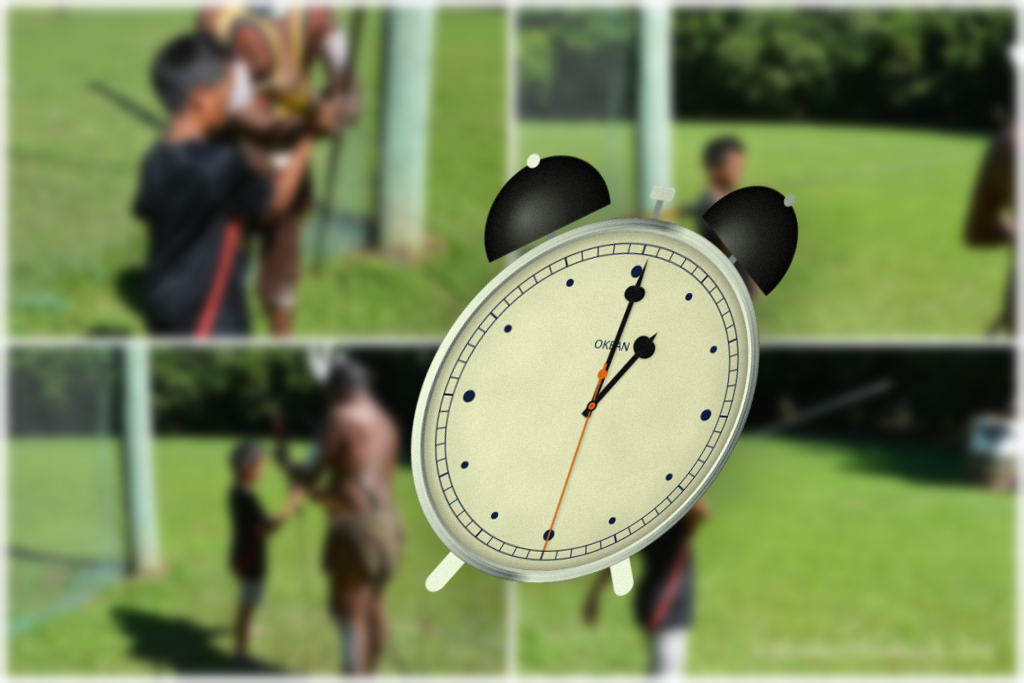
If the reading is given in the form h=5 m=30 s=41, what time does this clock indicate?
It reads h=1 m=0 s=30
